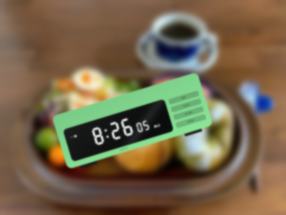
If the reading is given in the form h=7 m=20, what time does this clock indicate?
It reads h=8 m=26
